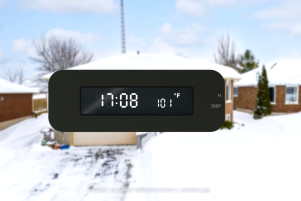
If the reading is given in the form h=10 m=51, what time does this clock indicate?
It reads h=17 m=8
